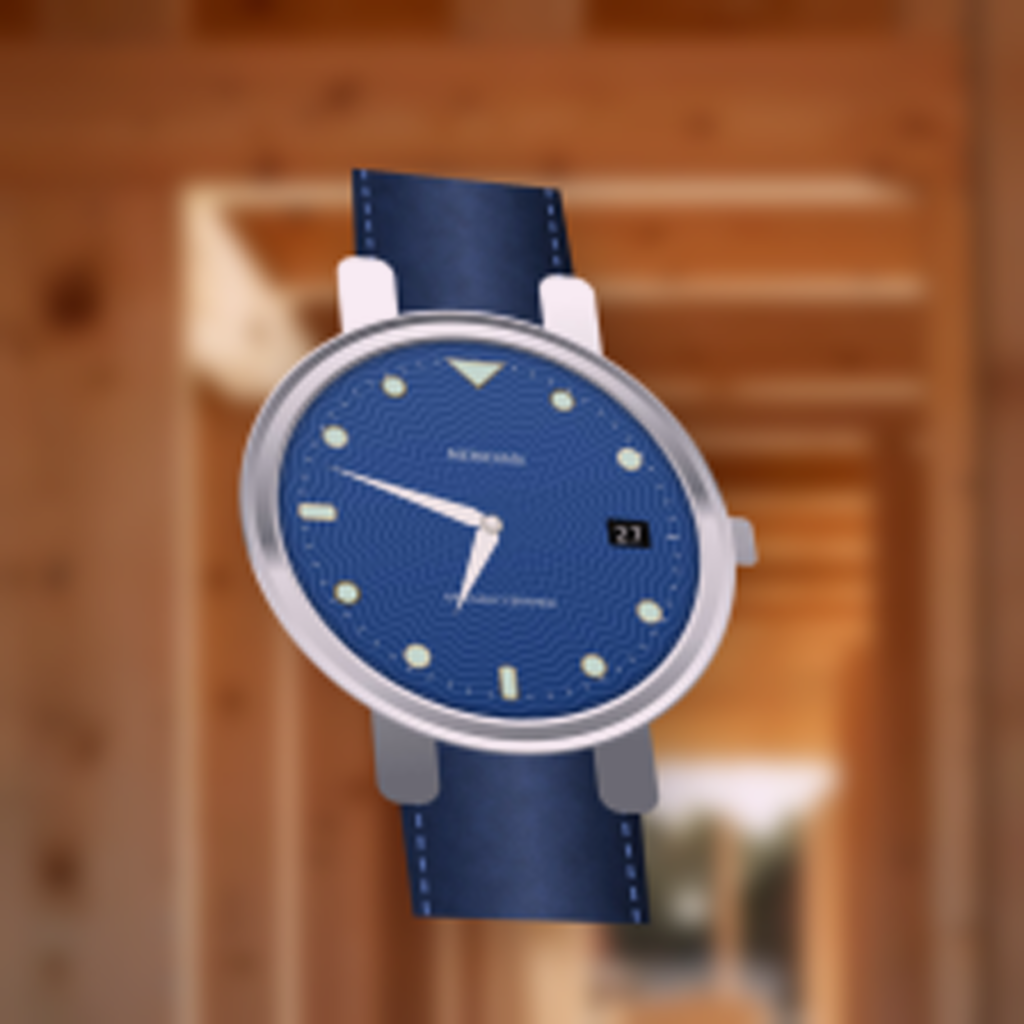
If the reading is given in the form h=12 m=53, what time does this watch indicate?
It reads h=6 m=48
